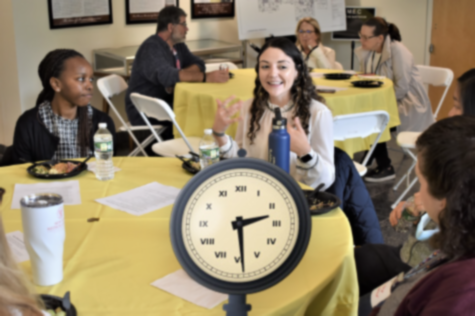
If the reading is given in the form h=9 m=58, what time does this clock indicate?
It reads h=2 m=29
